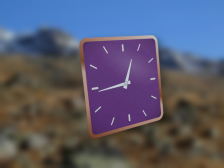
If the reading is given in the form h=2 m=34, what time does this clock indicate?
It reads h=12 m=44
